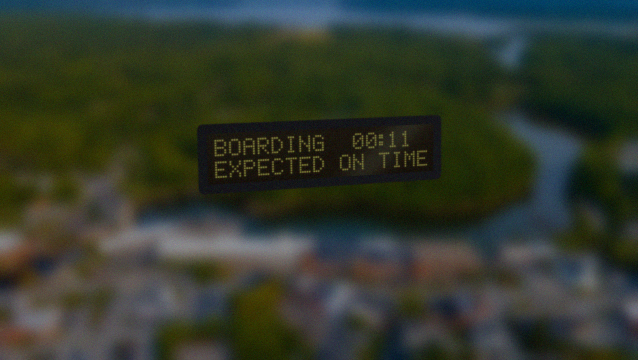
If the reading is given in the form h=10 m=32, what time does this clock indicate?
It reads h=0 m=11
